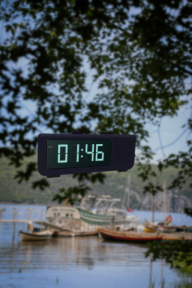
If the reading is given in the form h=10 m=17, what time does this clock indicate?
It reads h=1 m=46
